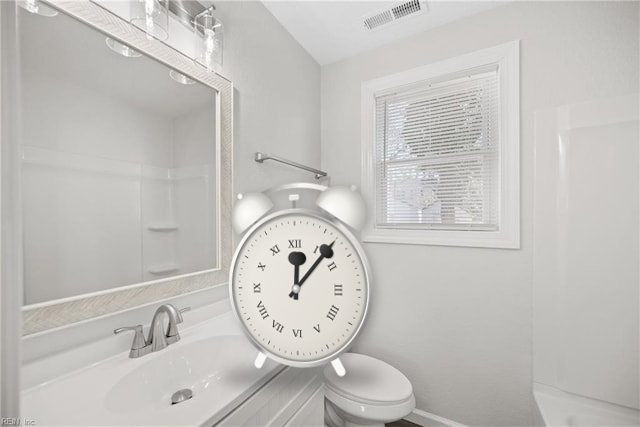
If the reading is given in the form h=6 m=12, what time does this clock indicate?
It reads h=12 m=7
